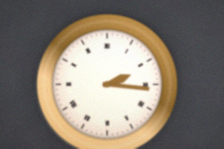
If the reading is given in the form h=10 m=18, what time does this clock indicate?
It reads h=2 m=16
